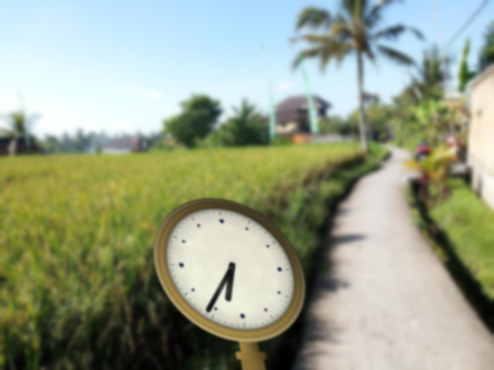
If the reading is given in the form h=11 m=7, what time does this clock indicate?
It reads h=6 m=36
